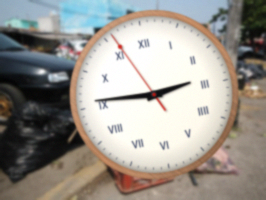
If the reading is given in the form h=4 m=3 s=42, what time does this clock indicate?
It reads h=2 m=45 s=56
